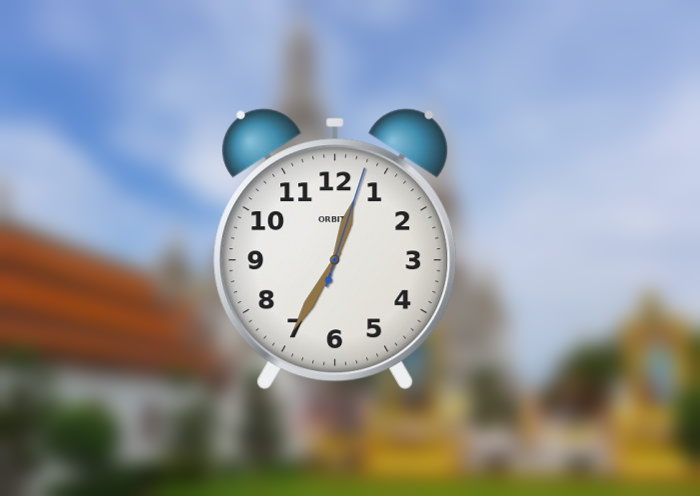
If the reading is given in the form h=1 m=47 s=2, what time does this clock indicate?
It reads h=12 m=35 s=3
